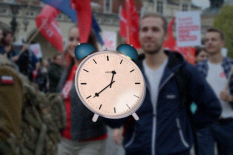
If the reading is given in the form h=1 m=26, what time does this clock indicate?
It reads h=12 m=39
